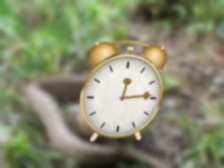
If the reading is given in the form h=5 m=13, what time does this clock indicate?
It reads h=12 m=14
